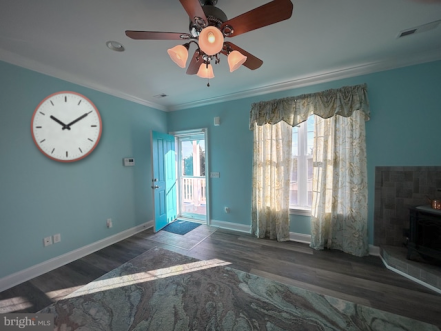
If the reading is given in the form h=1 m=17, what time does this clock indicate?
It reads h=10 m=10
